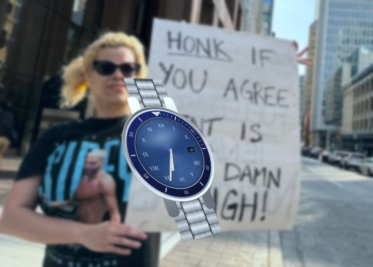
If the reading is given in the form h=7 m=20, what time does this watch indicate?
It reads h=6 m=34
